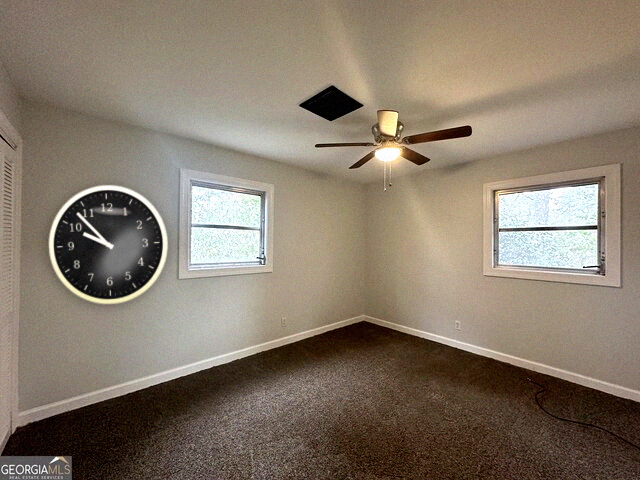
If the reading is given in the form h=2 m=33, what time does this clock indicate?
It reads h=9 m=53
